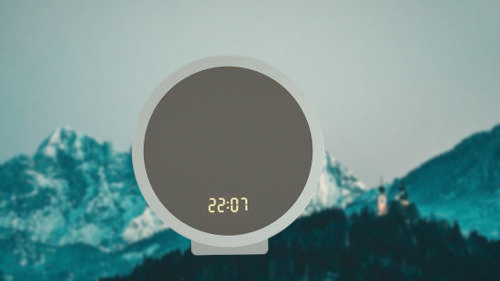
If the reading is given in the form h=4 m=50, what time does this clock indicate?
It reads h=22 m=7
